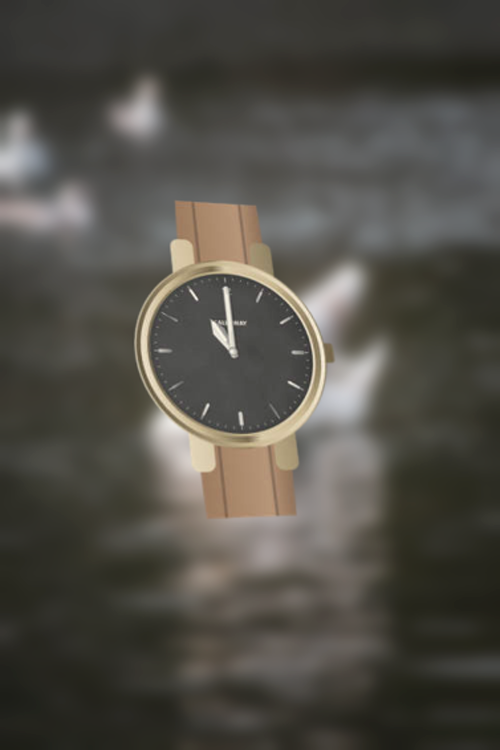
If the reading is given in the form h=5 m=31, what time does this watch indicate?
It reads h=11 m=0
